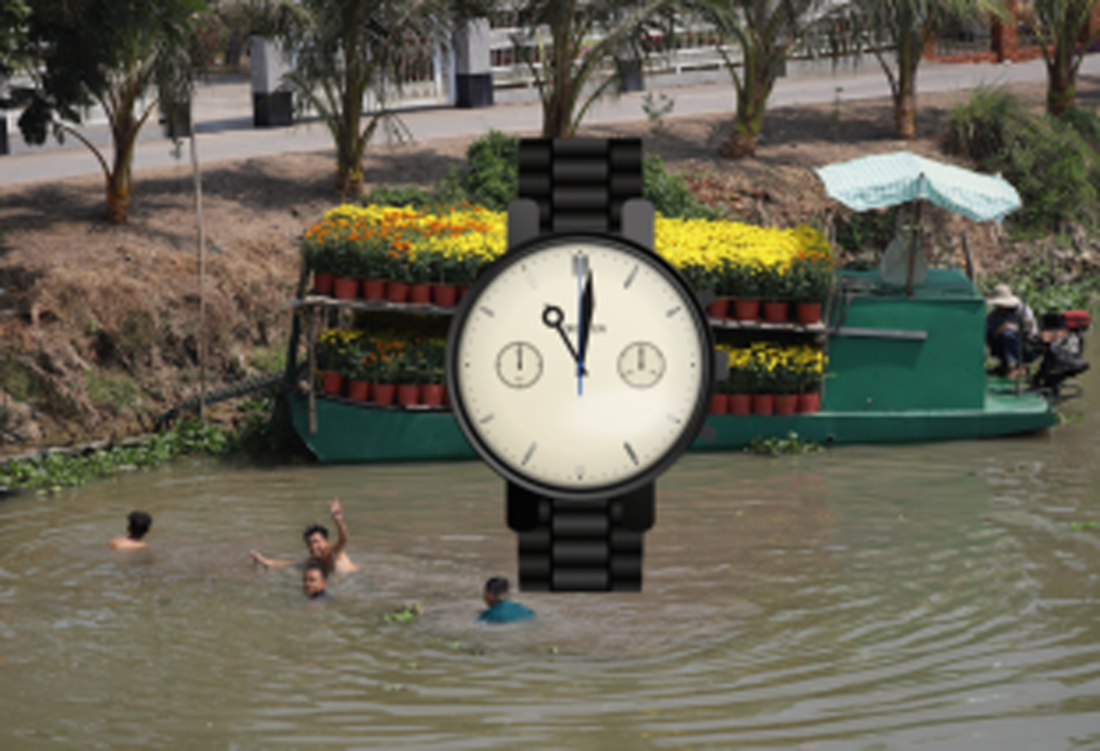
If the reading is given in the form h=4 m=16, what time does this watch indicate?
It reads h=11 m=1
